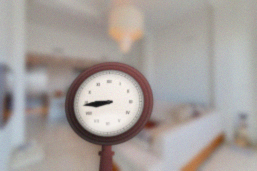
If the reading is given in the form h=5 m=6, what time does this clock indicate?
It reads h=8 m=44
